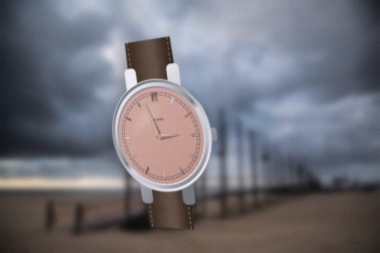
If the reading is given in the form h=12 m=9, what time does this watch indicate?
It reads h=2 m=57
